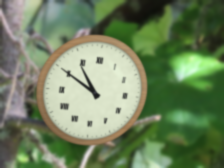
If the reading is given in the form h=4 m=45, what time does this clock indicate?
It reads h=10 m=50
